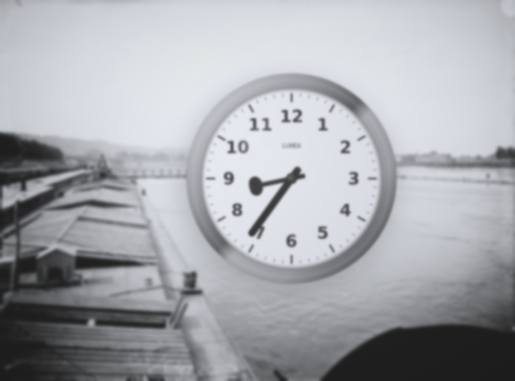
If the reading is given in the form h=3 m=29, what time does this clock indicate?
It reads h=8 m=36
